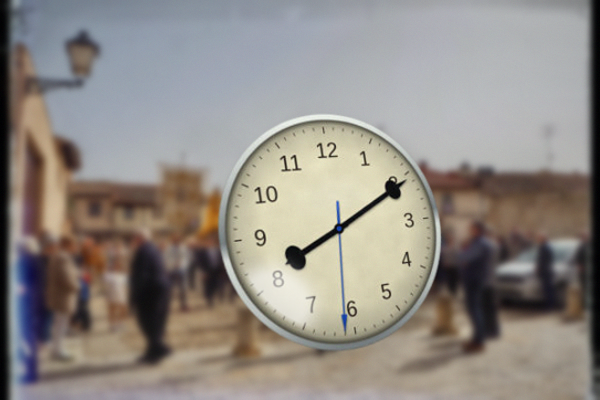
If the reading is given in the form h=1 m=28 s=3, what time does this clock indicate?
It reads h=8 m=10 s=31
